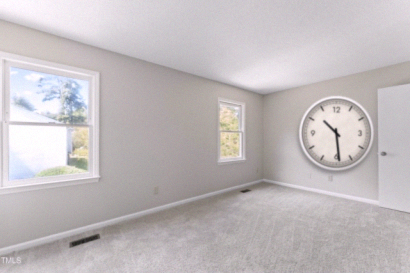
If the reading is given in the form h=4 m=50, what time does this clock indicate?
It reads h=10 m=29
